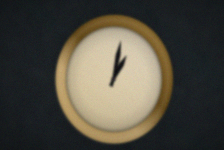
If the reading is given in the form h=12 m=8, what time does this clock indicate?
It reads h=1 m=2
